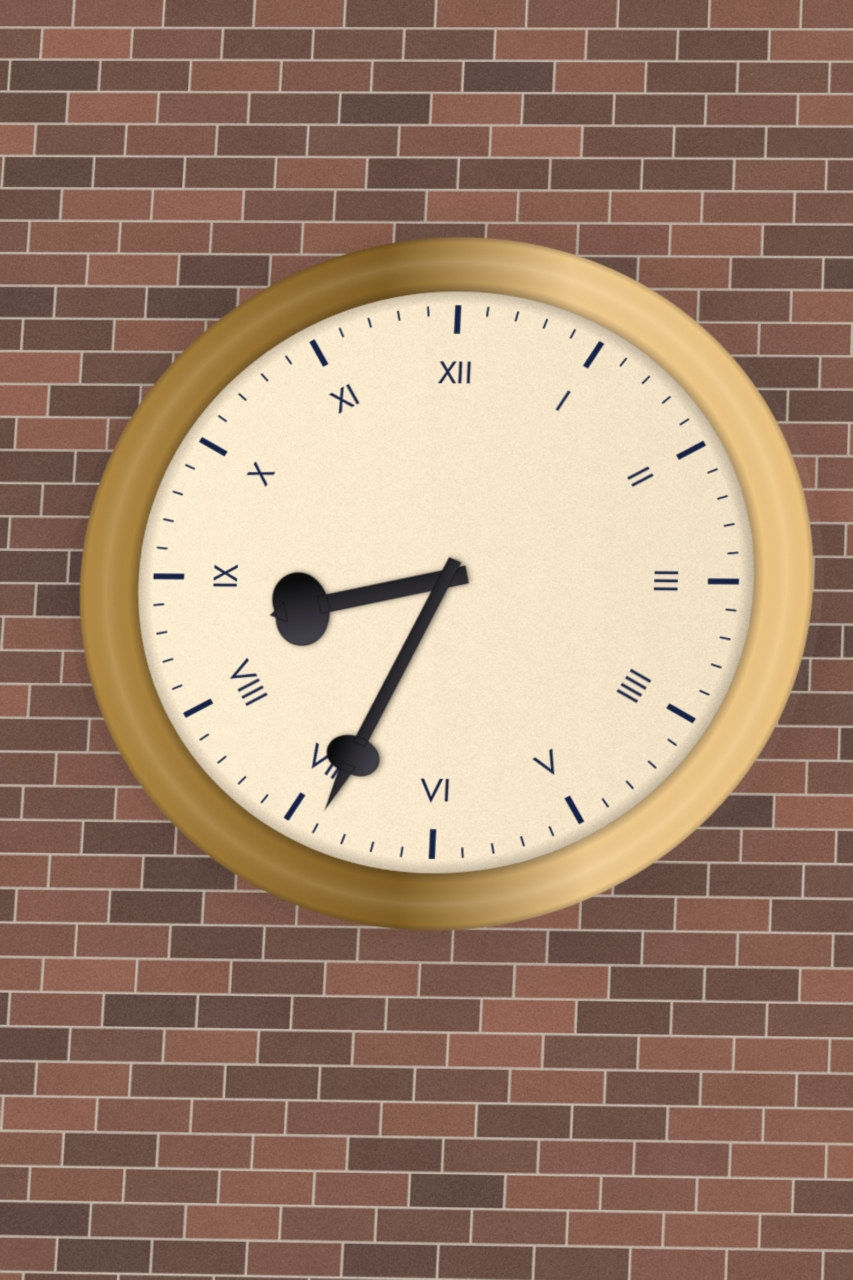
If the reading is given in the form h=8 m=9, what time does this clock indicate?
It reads h=8 m=34
